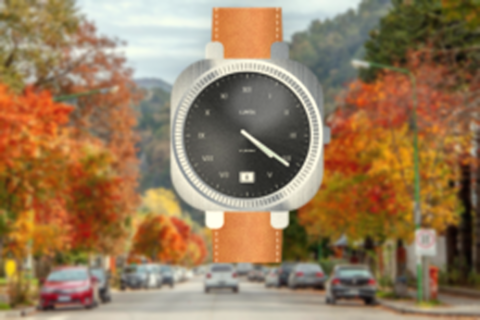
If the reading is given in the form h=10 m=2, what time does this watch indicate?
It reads h=4 m=21
